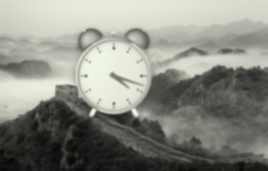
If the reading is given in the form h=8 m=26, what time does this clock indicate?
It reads h=4 m=18
